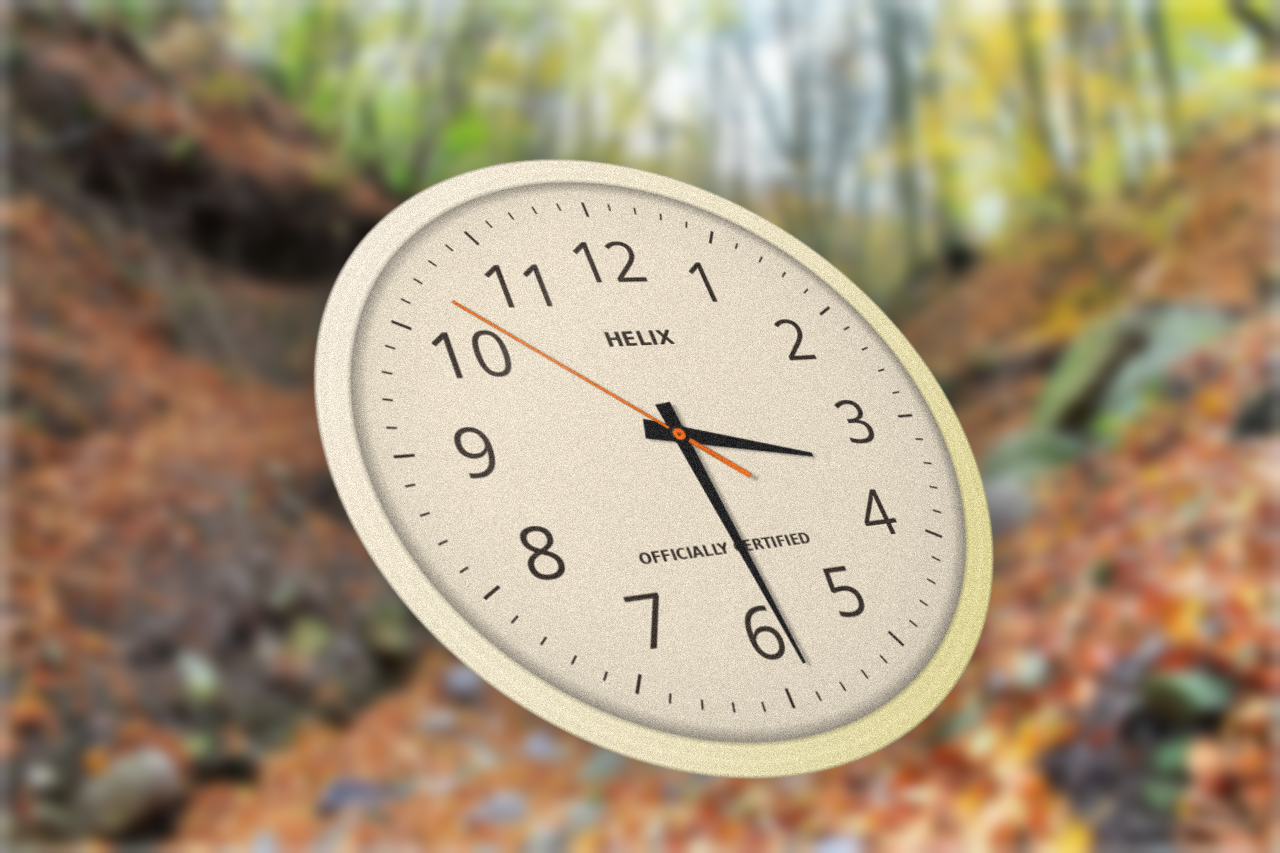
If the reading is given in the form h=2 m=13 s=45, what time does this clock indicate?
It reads h=3 m=28 s=52
